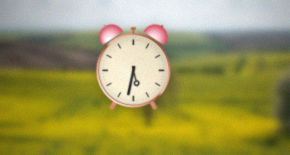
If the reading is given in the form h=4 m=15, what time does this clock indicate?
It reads h=5 m=32
